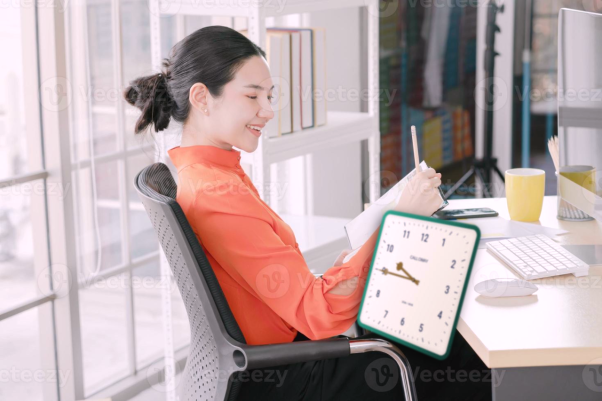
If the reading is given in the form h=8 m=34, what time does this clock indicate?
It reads h=9 m=45
